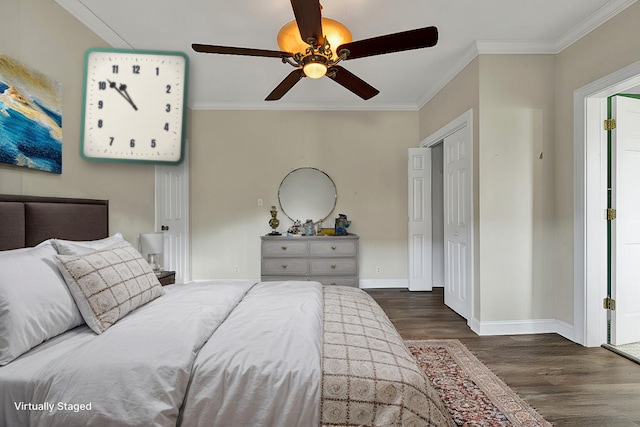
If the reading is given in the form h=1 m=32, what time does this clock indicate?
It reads h=10 m=52
